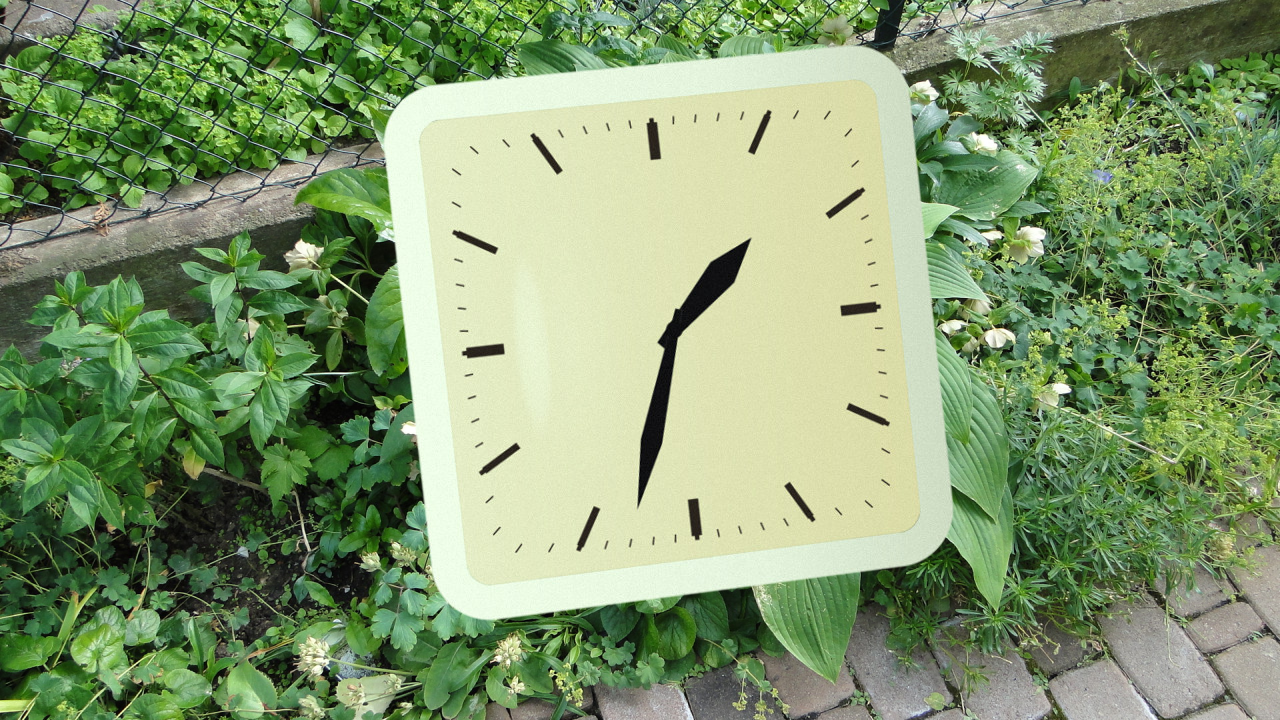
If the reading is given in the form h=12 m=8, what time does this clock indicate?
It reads h=1 m=33
